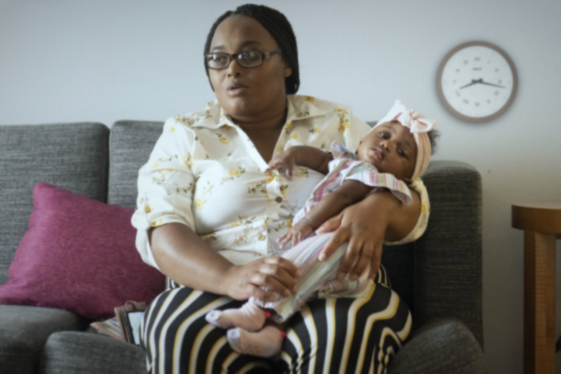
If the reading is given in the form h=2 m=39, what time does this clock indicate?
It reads h=8 m=17
